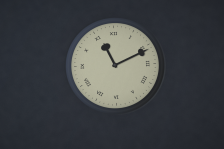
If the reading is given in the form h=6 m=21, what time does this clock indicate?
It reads h=11 m=11
